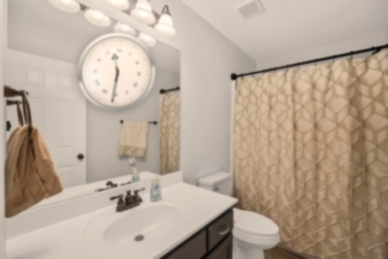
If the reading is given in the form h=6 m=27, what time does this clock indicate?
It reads h=11 m=31
